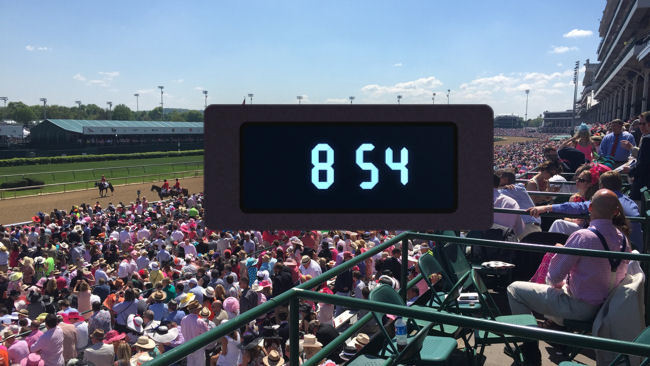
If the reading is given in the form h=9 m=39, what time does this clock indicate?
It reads h=8 m=54
